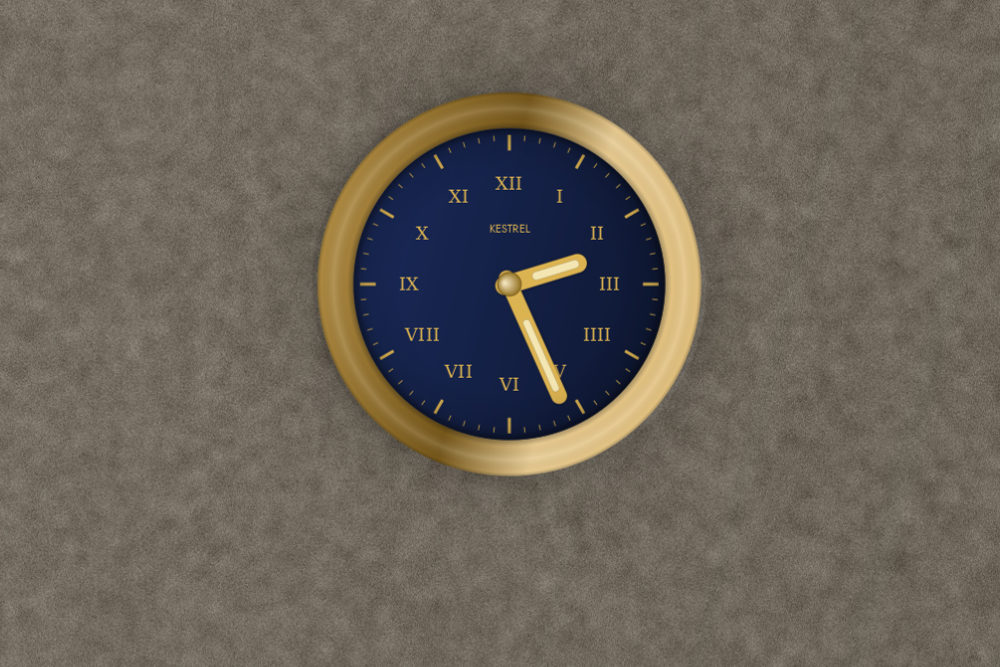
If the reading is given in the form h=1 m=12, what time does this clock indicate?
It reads h=2 m=26
